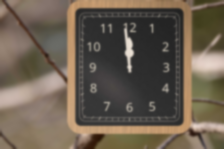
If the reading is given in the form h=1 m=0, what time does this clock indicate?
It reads h=11 m=59
